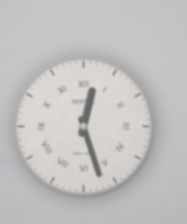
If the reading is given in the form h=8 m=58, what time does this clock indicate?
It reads h=12 m=27
